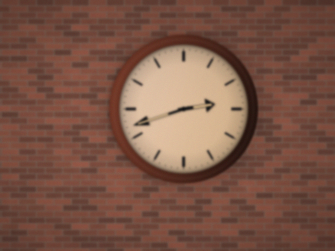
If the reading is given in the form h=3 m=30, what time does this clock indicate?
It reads h=2 m=42
